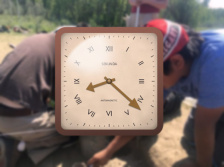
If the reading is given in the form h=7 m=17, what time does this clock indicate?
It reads h=8 m=22
